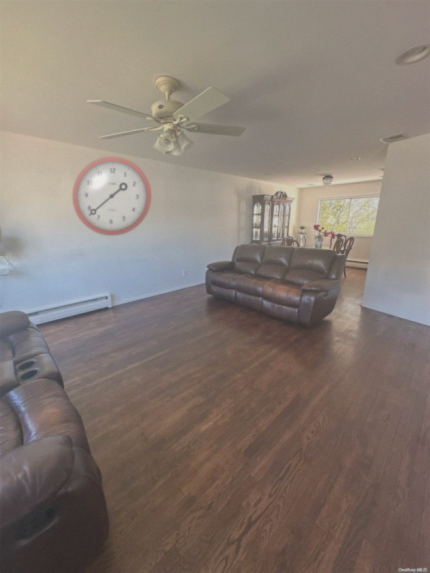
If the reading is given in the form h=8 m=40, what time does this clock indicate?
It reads h=1 m=38
